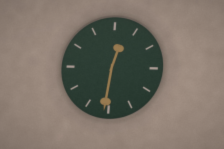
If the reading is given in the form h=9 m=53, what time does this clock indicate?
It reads h=12 m=31
